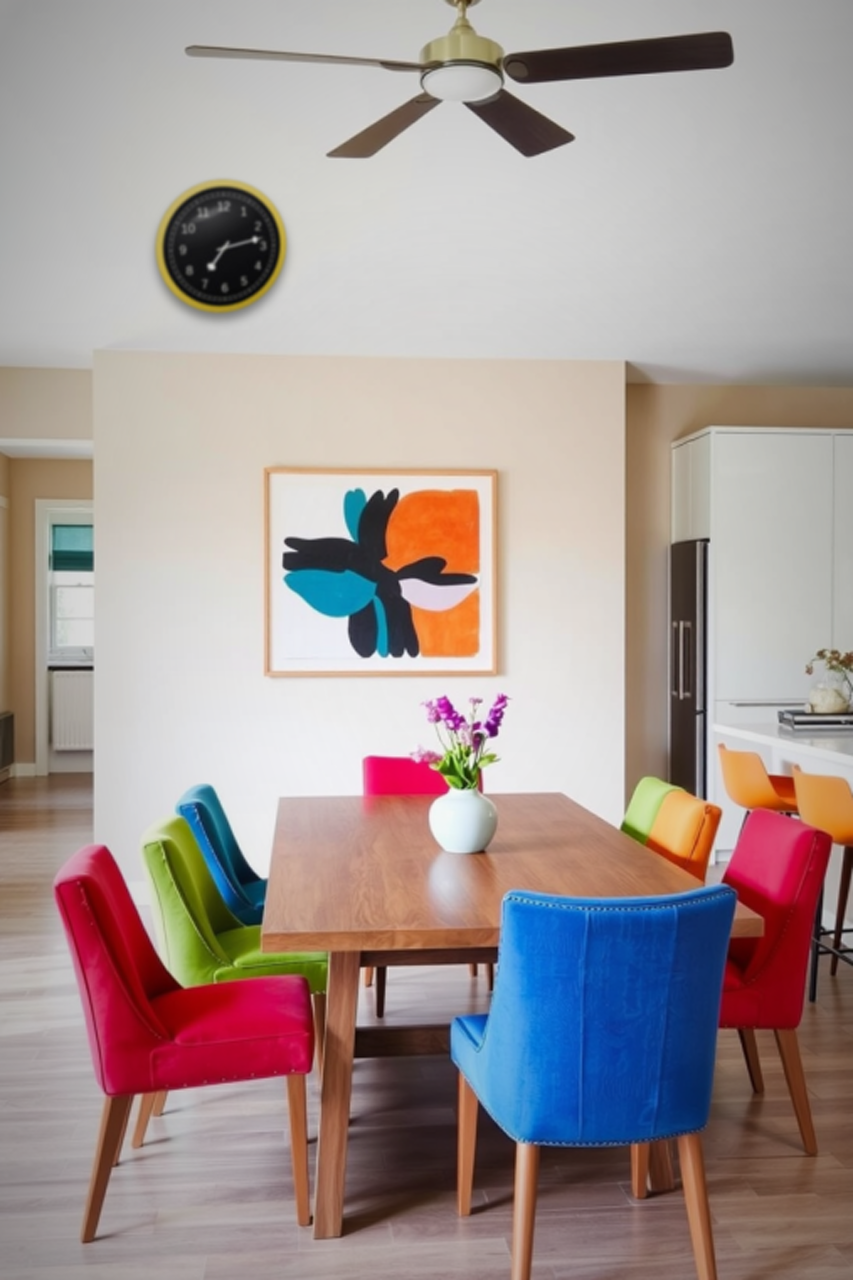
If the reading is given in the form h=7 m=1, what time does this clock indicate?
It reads h=7 m=13
